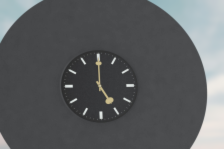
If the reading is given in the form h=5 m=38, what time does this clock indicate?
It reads h=5 m=0
